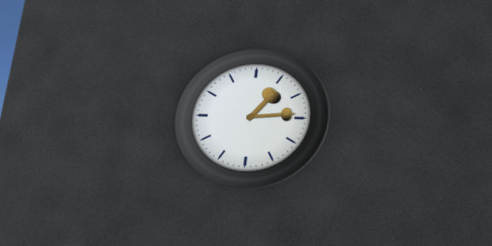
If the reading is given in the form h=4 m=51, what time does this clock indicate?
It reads h=1 m=14
